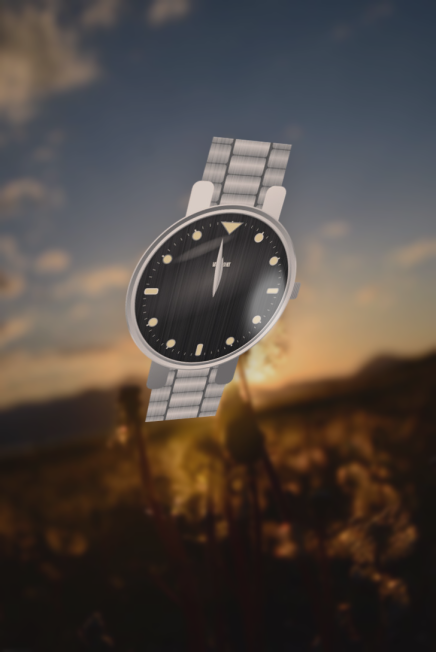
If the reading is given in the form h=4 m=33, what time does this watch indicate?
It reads h=11 m=59
